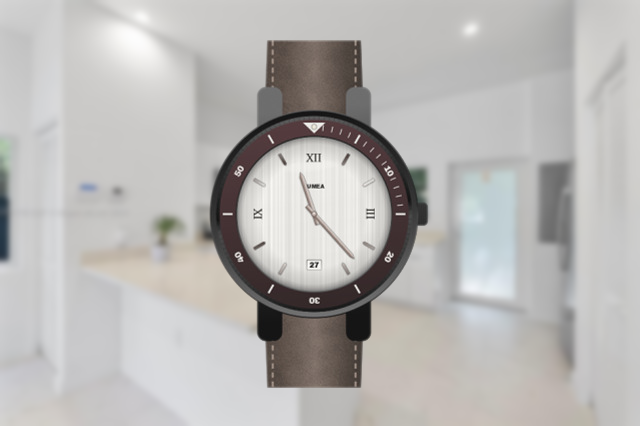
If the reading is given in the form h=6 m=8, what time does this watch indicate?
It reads h=11 m=23
